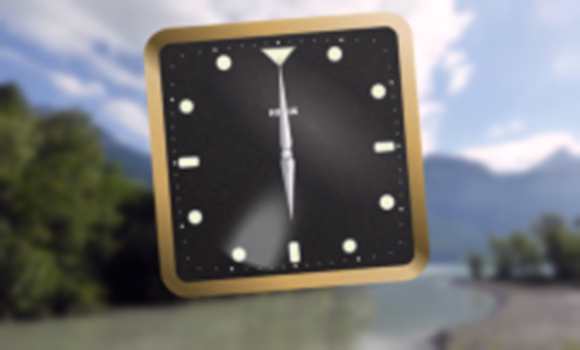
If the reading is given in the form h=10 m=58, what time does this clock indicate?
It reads h=6 m=0
